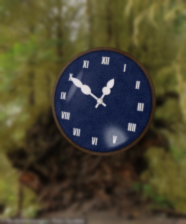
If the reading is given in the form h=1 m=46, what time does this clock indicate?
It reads h=12 m=50
